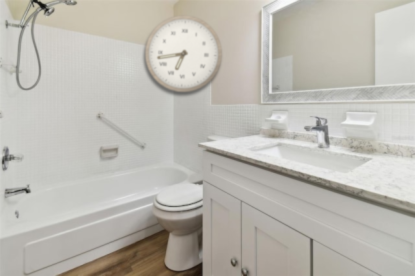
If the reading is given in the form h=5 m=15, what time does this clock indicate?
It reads h=6 m=43
